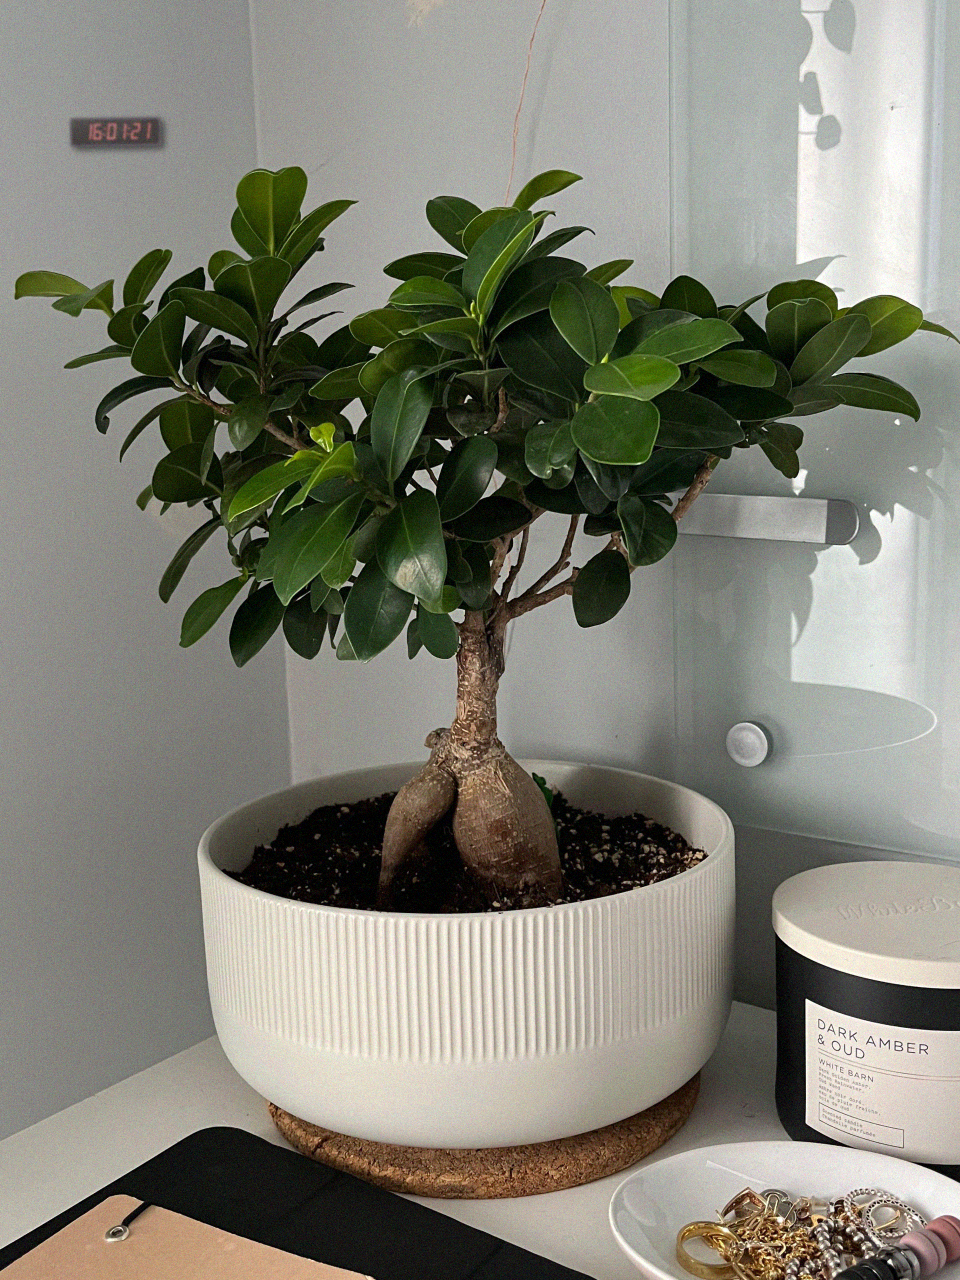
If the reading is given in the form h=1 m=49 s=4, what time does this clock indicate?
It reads h=16 m=1 s=21
